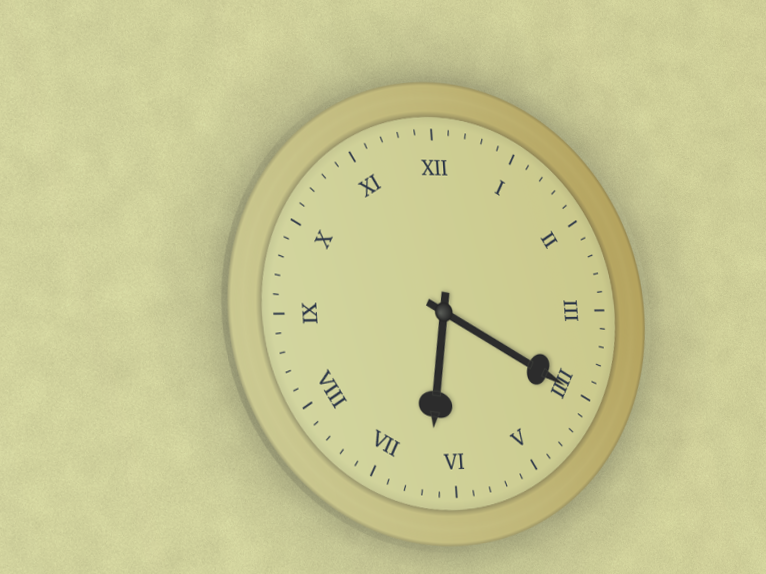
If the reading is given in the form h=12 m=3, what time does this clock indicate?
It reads h=6 m=20
